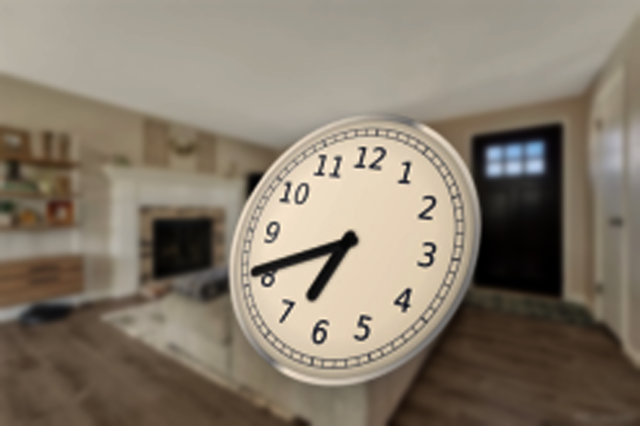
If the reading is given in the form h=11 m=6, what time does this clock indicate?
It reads h=6 m=41
